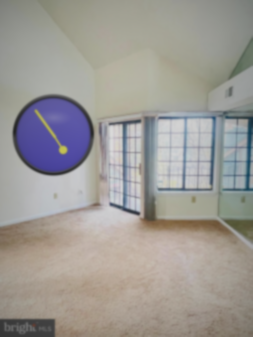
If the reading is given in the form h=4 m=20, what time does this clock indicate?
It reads h=4 m=54
